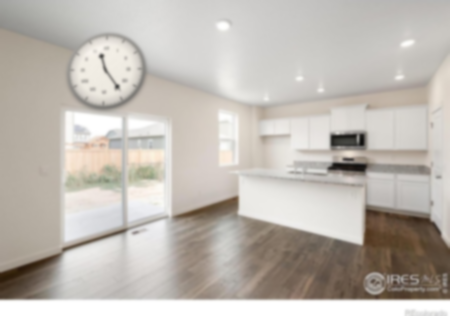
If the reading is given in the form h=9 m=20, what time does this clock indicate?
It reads h=11 m=24
